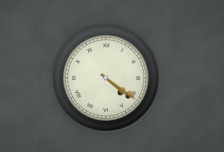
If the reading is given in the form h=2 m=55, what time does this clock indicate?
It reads h=4 m=21
